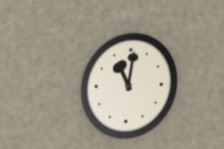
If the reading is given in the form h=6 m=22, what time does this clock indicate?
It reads h=11 m=1
